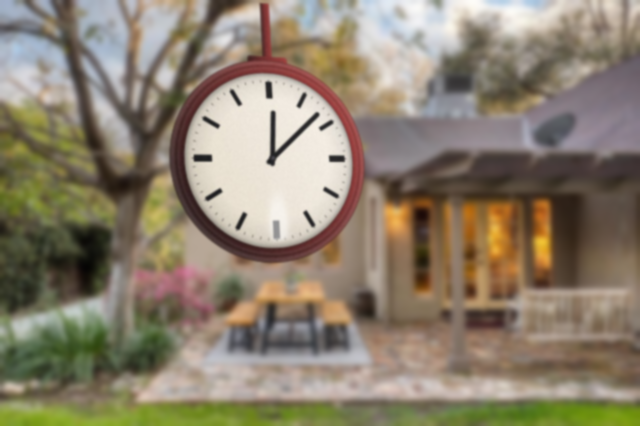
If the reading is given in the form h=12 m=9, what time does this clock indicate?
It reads h=12 m=8
